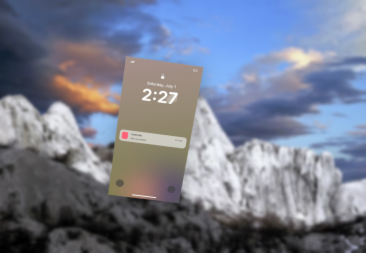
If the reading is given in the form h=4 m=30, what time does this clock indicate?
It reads h=2 m=27
